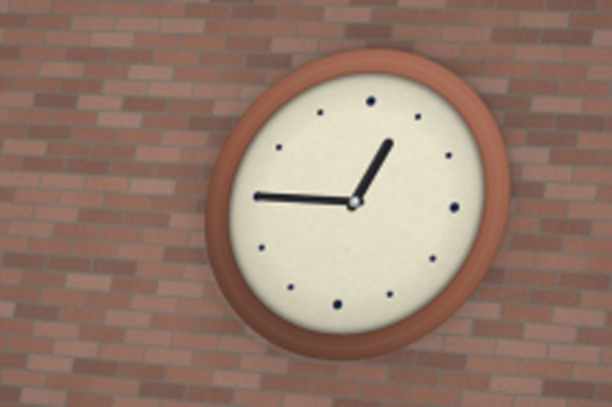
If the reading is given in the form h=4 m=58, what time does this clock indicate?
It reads h=12 m=45
